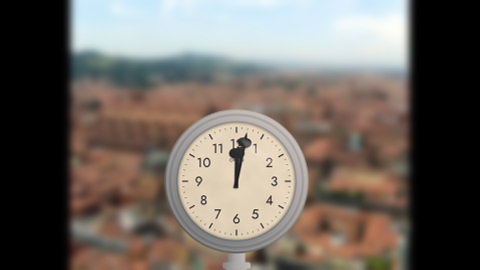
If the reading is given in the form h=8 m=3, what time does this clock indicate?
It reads h=12 m=2
